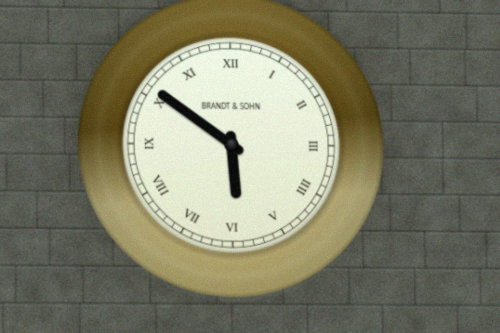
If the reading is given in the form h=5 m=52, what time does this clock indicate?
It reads h=5 m=51
